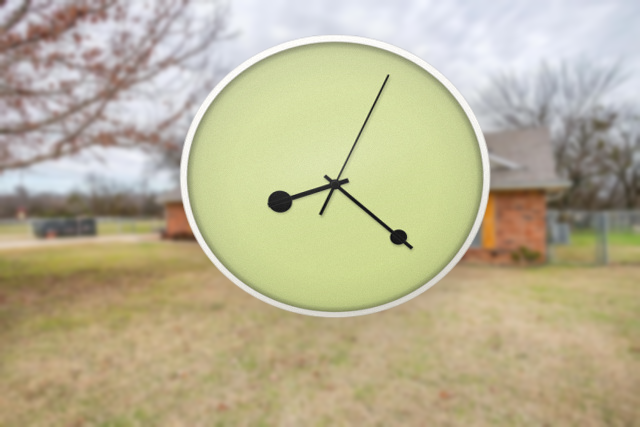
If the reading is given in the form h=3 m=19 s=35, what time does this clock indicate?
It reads h=8 m=22 s=4
